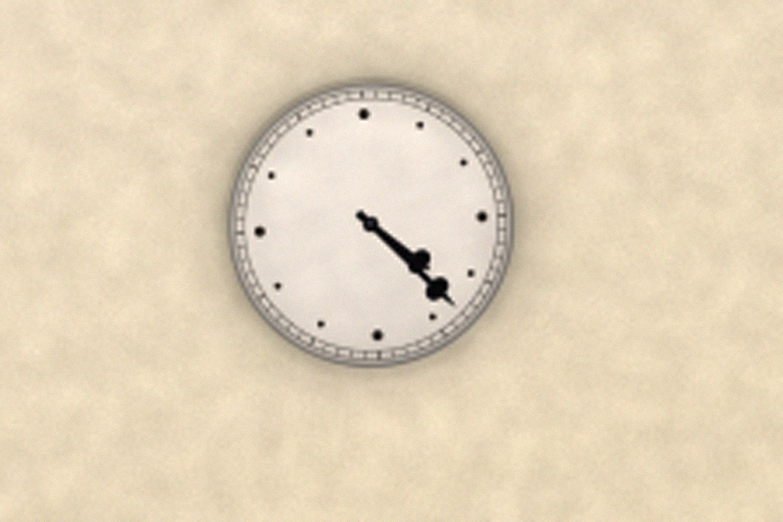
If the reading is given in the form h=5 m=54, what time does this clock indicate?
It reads h=4 m=23
